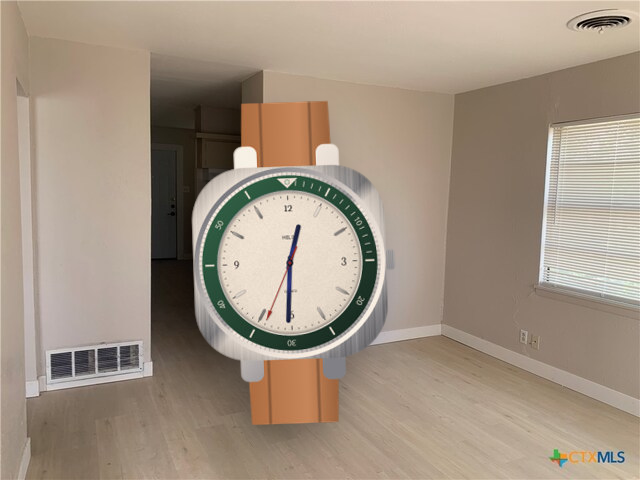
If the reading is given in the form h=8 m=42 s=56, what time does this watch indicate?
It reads h=12 m=30 s=34
